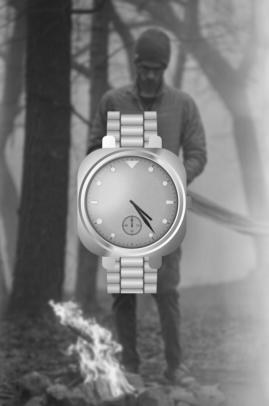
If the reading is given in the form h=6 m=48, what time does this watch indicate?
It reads h=4 m=24
